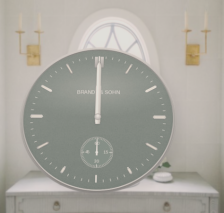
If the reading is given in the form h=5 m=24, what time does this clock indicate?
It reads h=12 m=0
